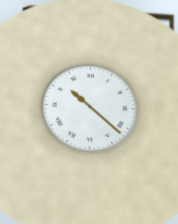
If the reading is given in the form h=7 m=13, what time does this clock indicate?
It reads h=10 m=22
